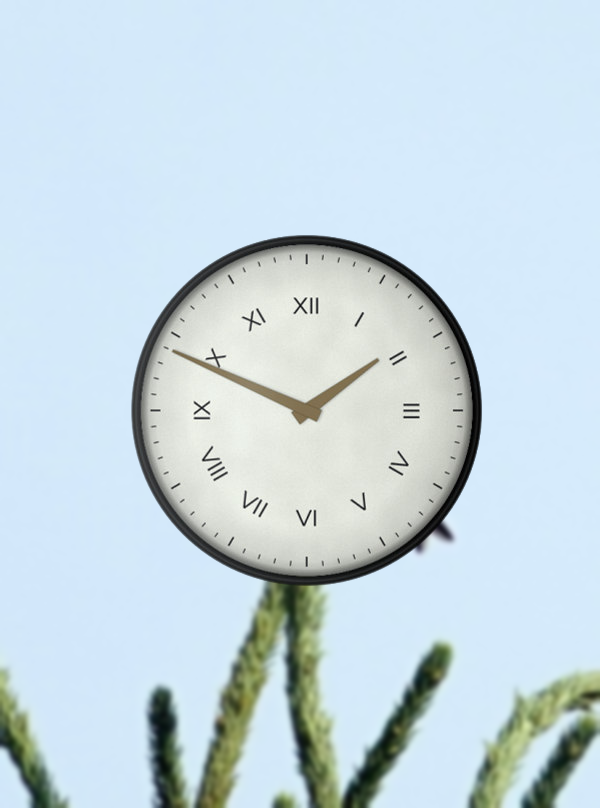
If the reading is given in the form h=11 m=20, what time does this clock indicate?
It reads h=1 m=49
